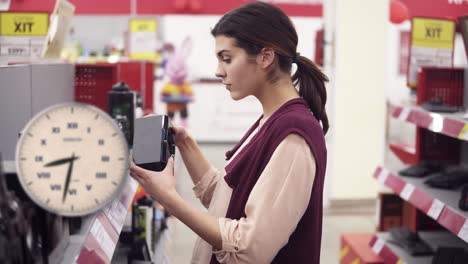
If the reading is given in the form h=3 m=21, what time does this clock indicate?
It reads h=8 m=32
